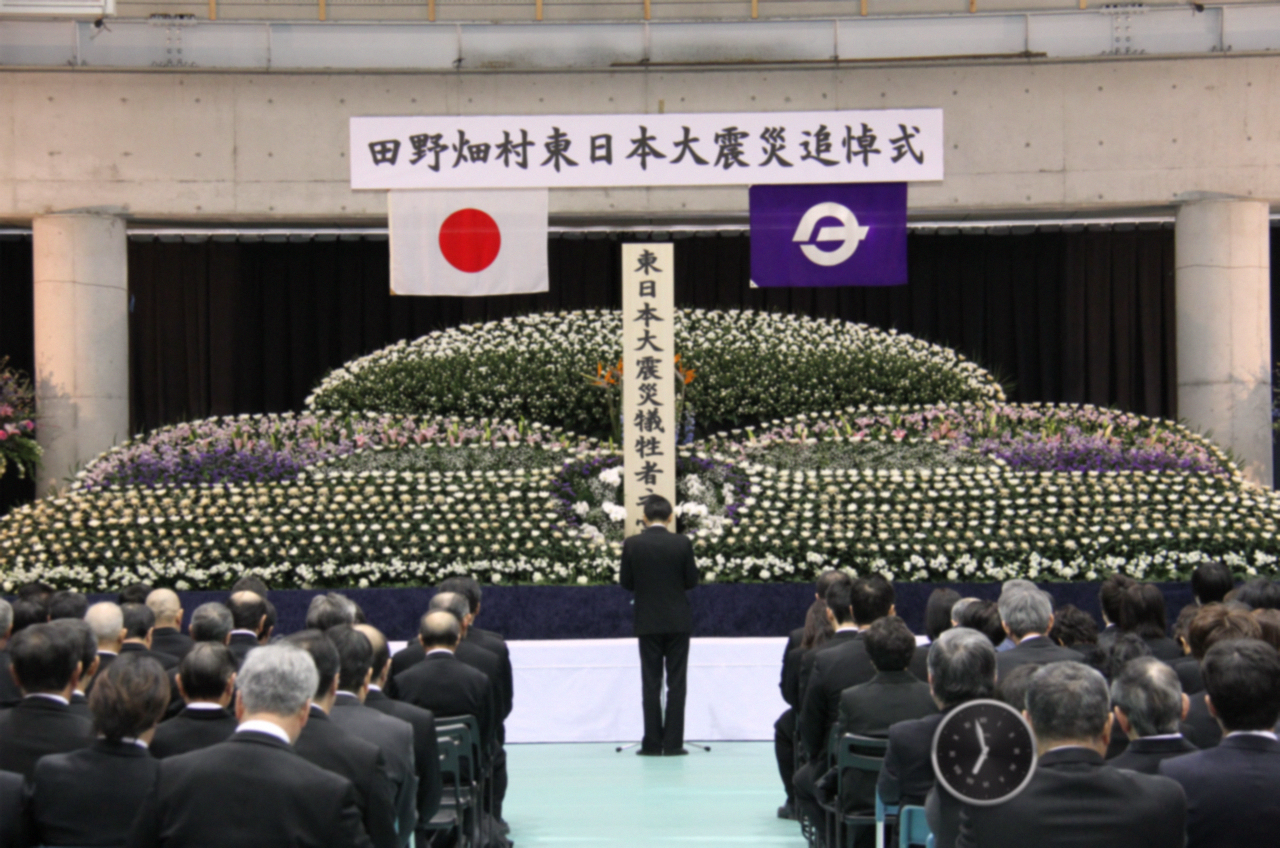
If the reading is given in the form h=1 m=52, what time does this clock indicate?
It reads h=6 m=58
